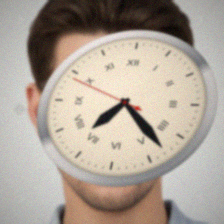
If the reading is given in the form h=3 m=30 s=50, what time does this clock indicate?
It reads h=7 m=22 s=49
